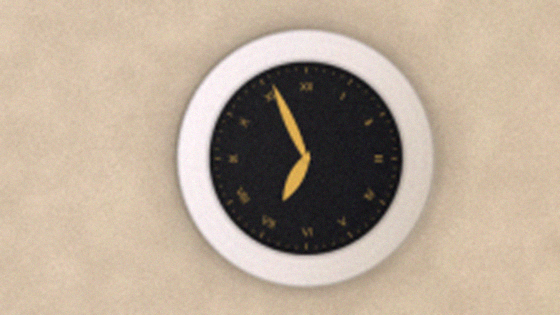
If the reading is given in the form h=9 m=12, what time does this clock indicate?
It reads h=6 m=56
